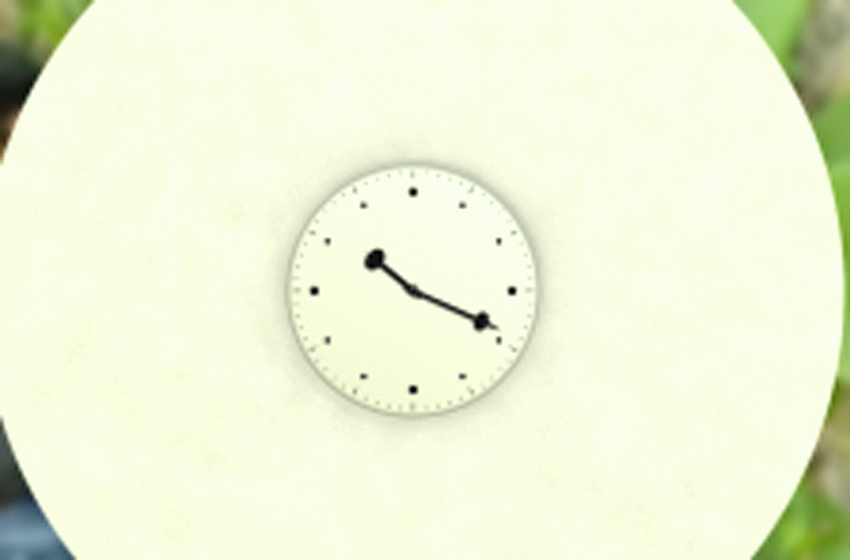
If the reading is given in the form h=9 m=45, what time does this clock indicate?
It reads h=10 m=19
